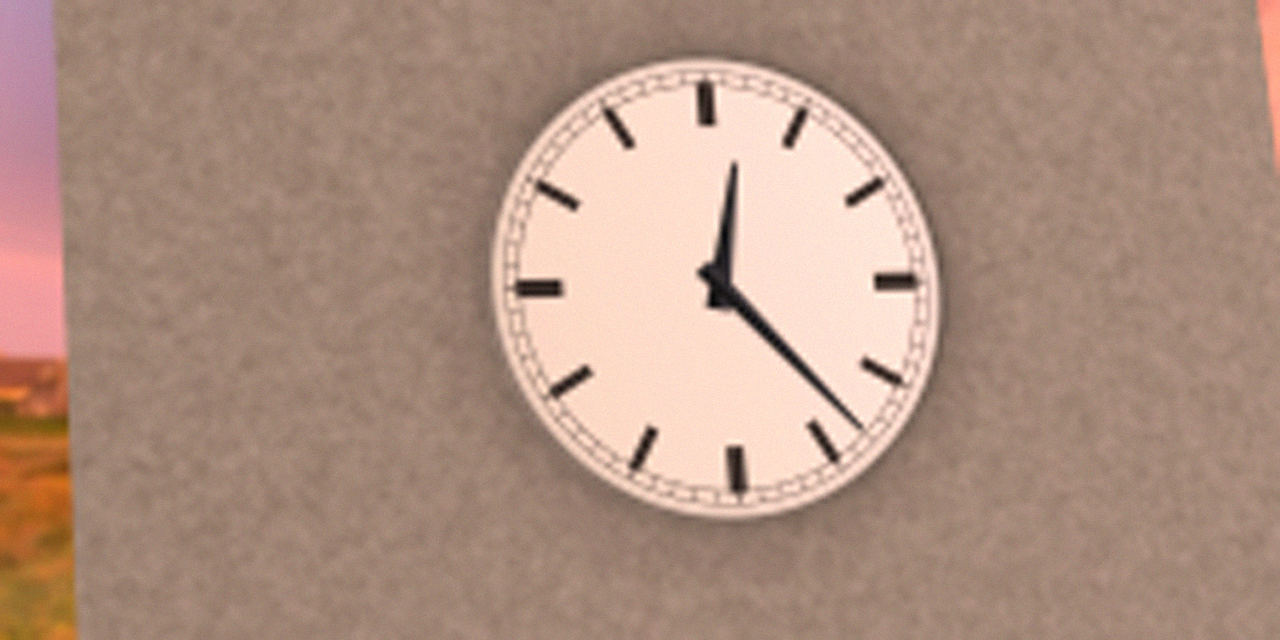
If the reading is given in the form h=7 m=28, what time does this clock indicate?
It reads h=12 m=23
